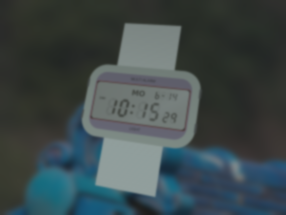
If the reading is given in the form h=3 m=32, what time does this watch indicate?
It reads h=10 m=15
